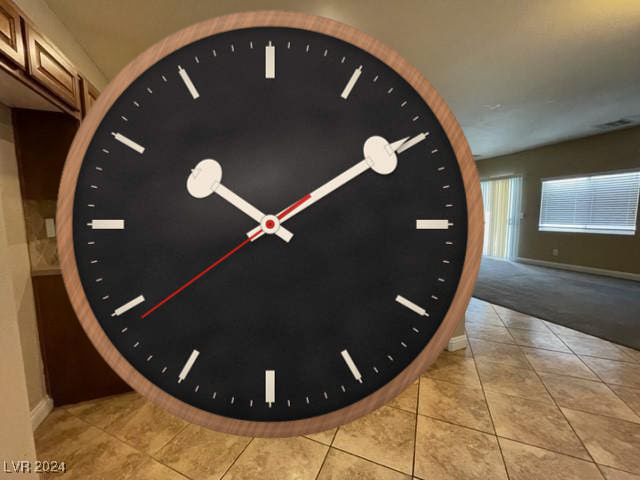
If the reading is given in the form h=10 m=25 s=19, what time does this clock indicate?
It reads h=10 m=9 s=39
